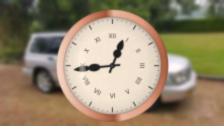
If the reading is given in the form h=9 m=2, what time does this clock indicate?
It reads h=12 m=44
